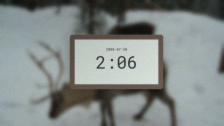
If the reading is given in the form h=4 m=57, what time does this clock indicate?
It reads h=2 m=6
